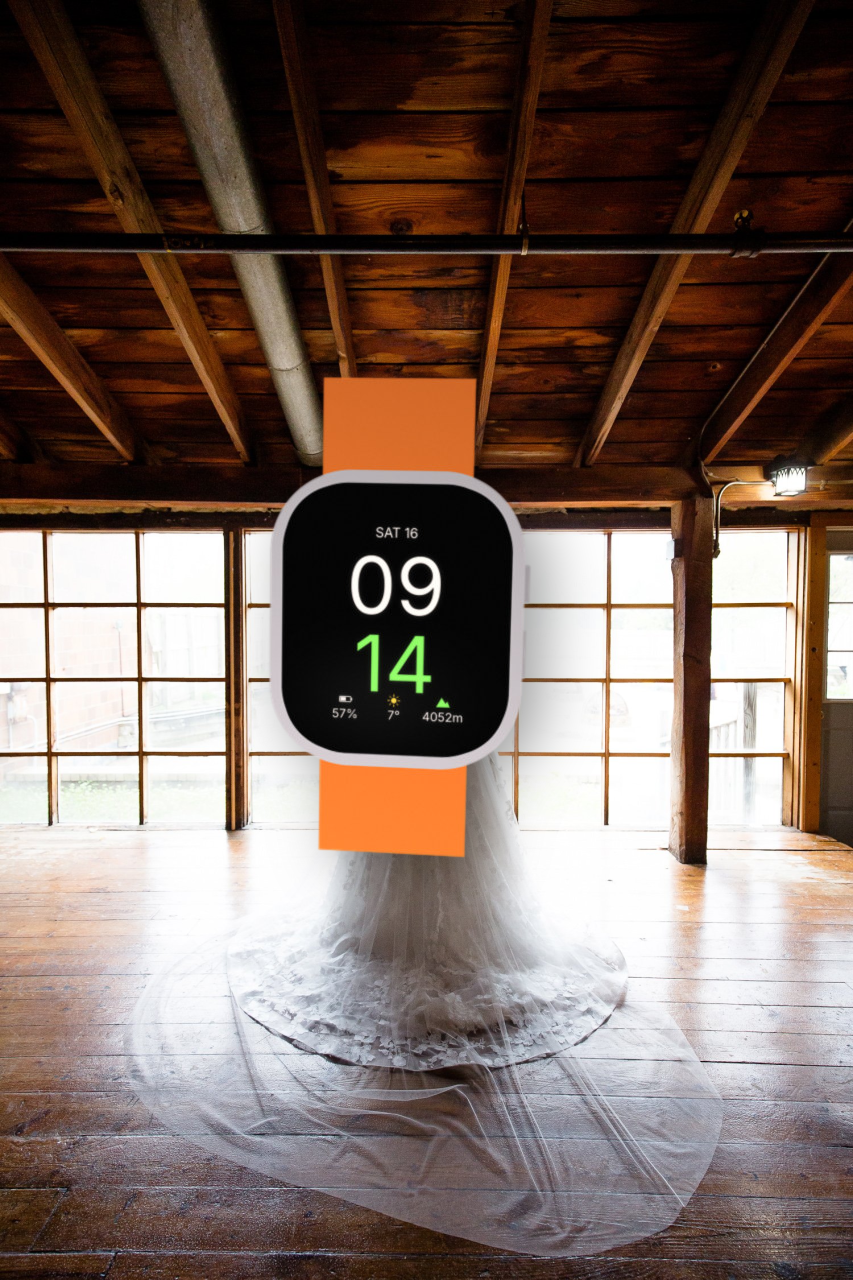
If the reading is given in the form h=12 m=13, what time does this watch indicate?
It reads h=9 m=14
